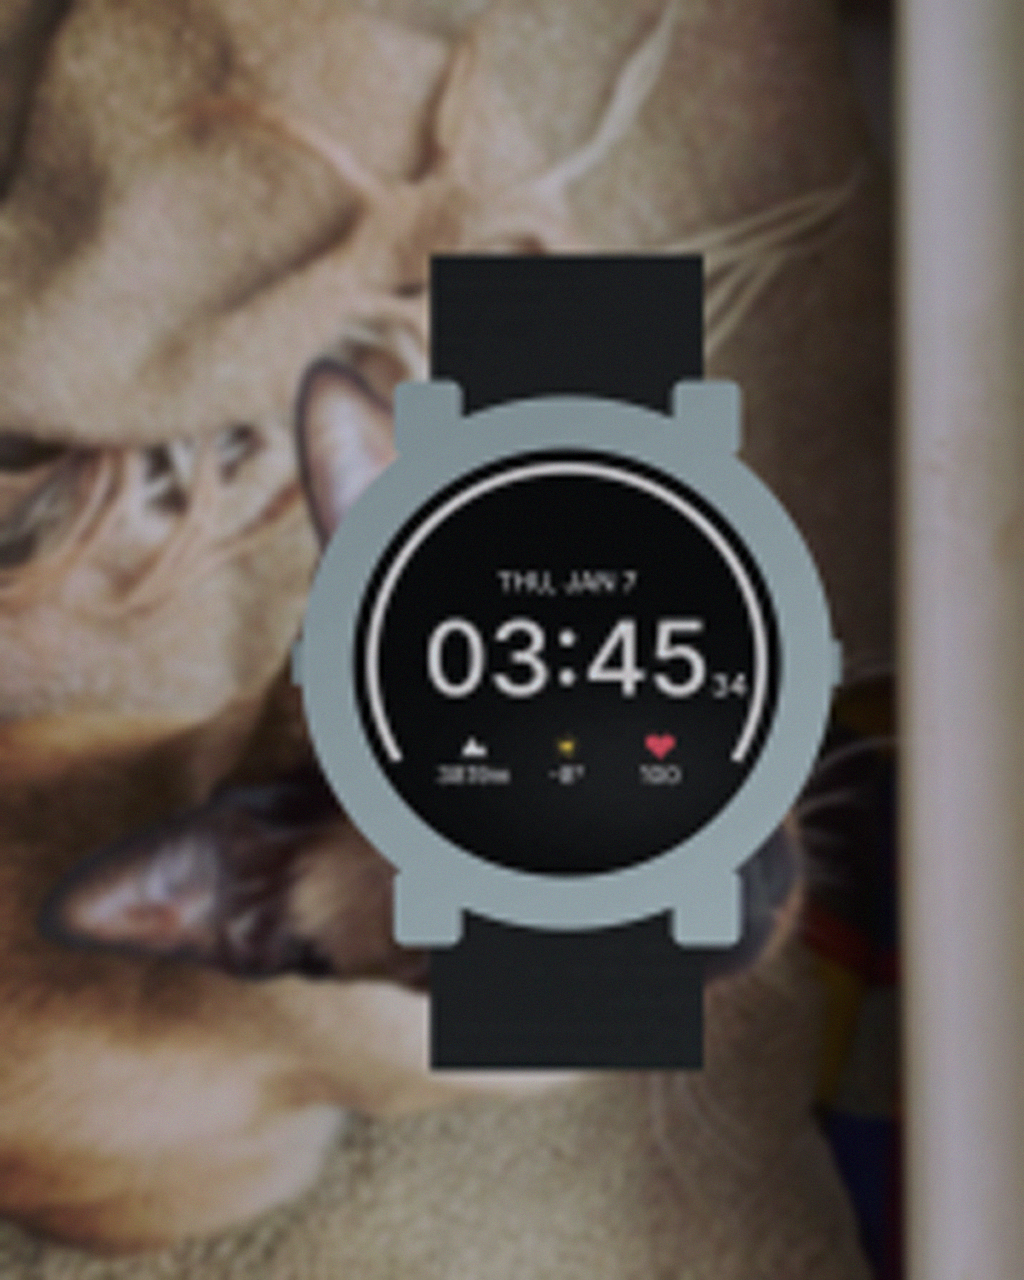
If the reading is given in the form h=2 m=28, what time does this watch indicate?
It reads h=3 m=45
